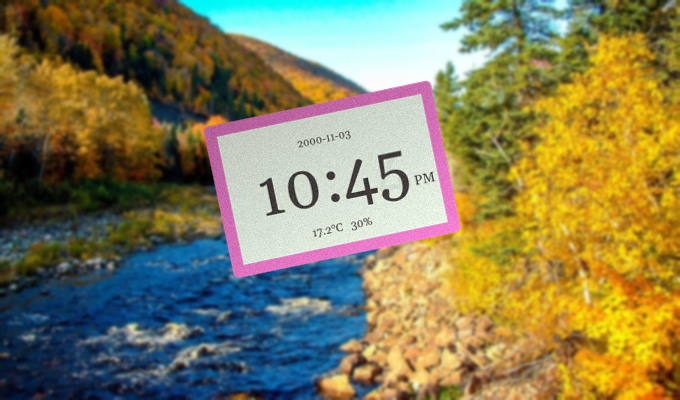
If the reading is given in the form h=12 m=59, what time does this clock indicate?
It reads h=10 m=45
